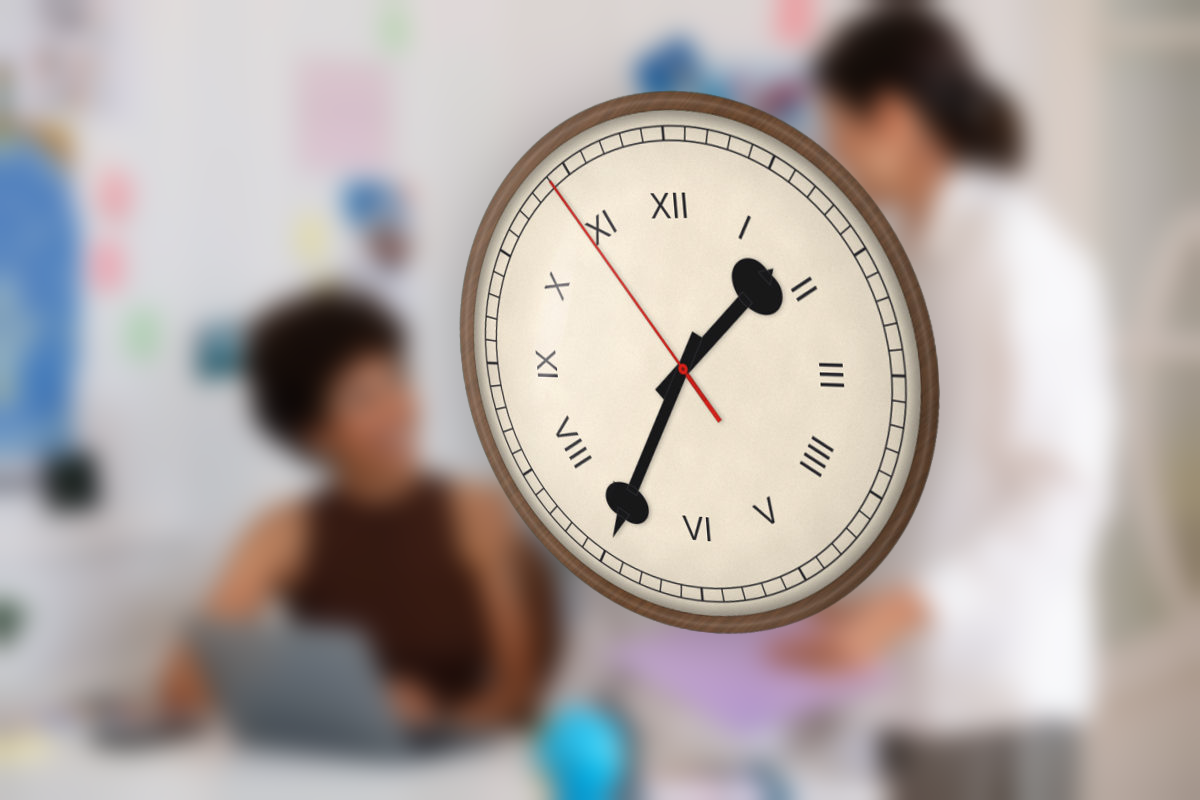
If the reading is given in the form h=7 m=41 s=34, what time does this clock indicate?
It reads h=1 m=34 s=54
